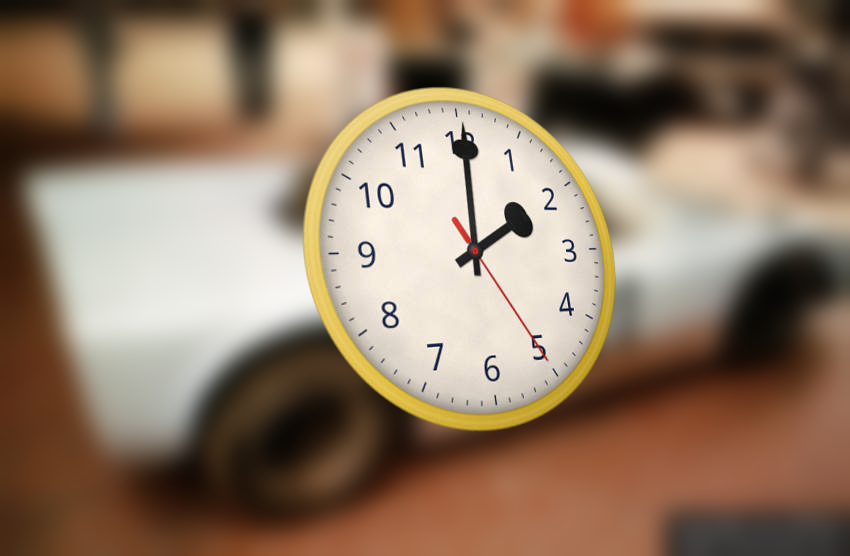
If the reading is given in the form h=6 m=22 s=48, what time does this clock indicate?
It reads h=2 m=0 s=25
